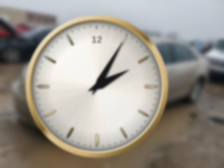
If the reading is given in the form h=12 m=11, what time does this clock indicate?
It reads h=2 m=5
